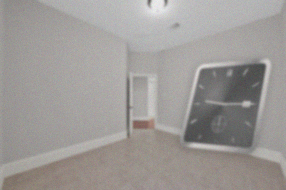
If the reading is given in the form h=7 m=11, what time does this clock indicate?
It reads h=9 m=15
